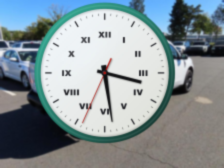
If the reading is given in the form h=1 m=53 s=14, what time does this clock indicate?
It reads h=3 m=28 s=34
